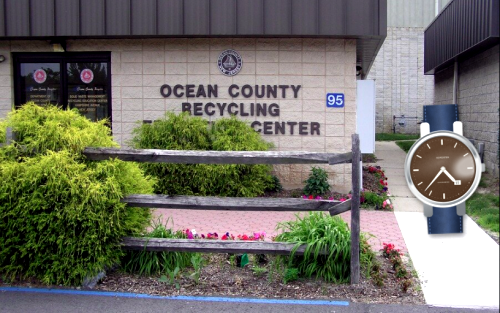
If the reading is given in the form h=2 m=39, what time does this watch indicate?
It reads h=4 m=37
